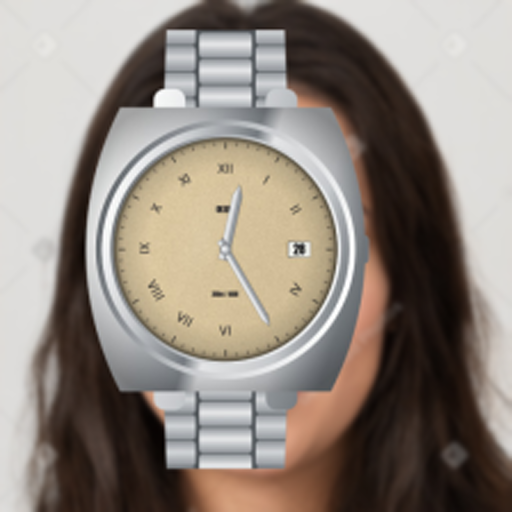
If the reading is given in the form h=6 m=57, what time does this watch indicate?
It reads h=12 m=25
